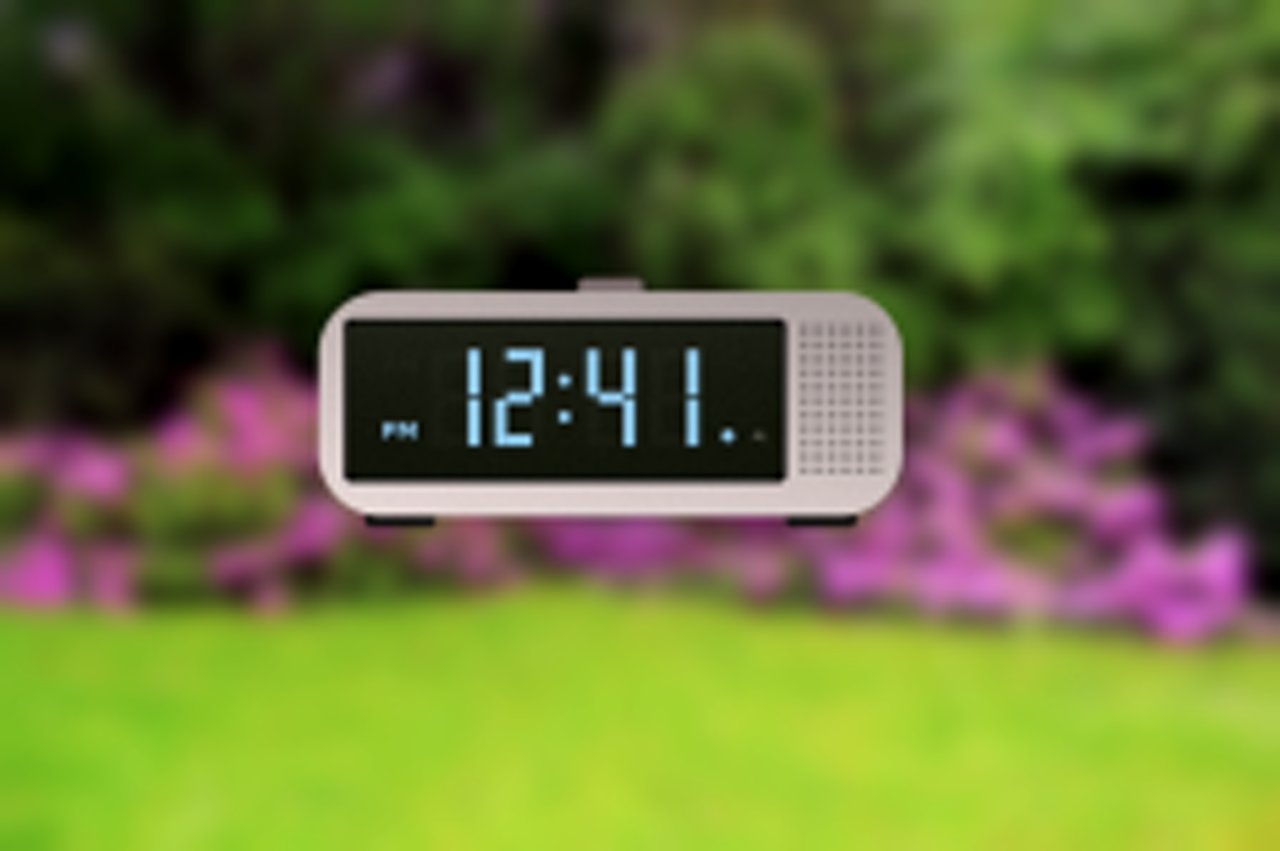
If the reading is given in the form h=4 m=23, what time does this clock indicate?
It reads h=12 m=41
